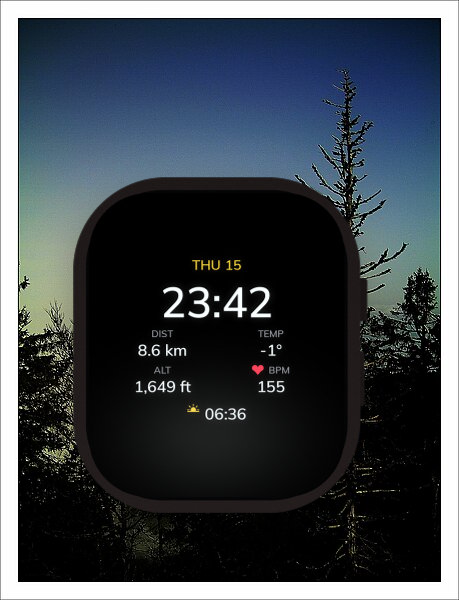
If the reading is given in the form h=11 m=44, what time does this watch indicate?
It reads h=23 m=42
